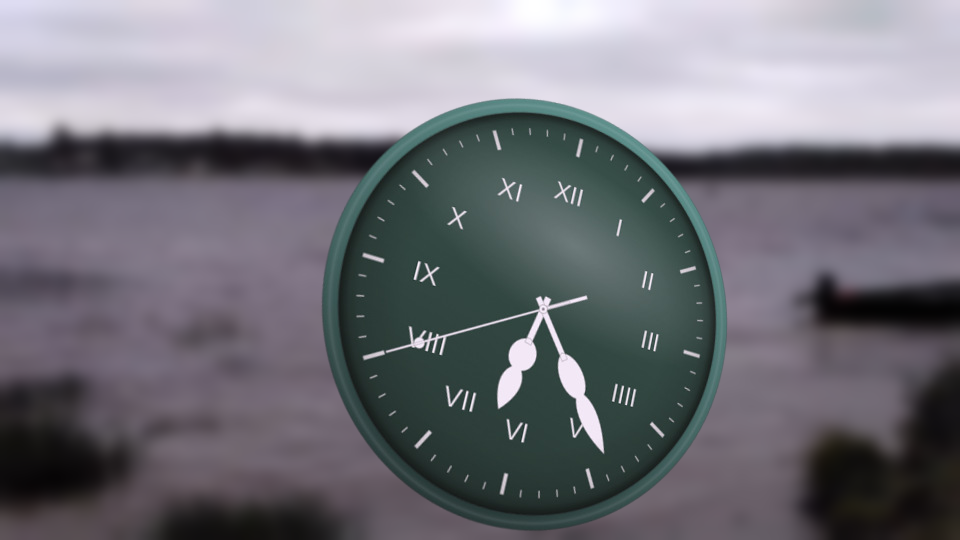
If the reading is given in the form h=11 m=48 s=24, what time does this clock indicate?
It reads h=6 m=23 s=40
